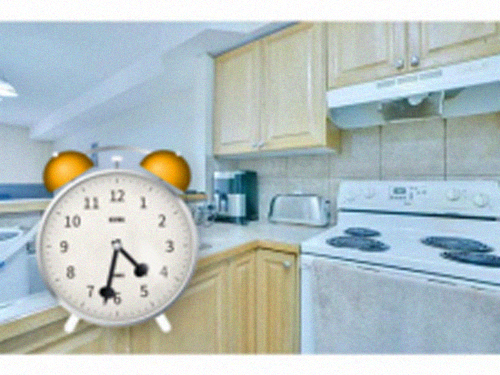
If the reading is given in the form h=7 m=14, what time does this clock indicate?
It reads h=4 m=32
